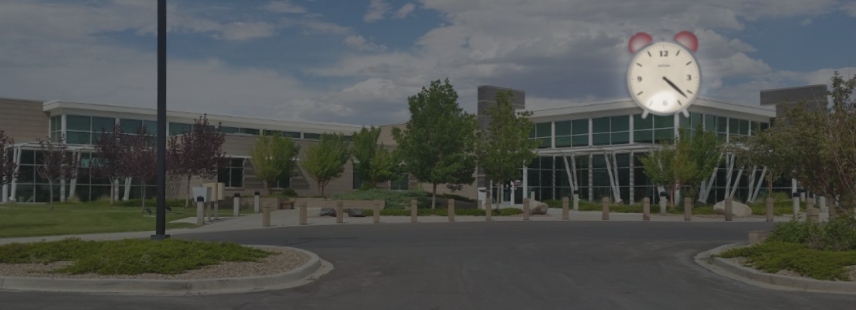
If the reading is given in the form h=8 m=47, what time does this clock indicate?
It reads h=4 m=22
